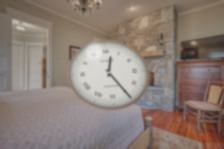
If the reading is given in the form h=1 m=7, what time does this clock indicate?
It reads h=12 m=25
